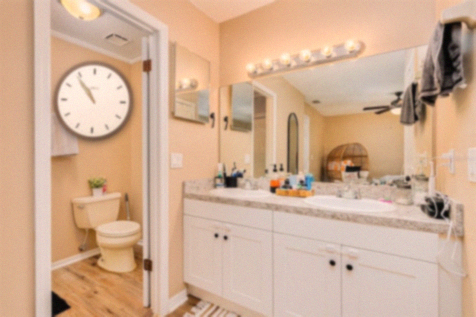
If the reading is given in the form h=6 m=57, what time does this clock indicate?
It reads h=10 m=54
